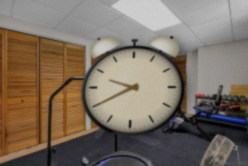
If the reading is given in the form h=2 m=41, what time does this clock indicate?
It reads h=9 m=40
